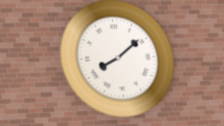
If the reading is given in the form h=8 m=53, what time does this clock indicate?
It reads h=8 m=9
